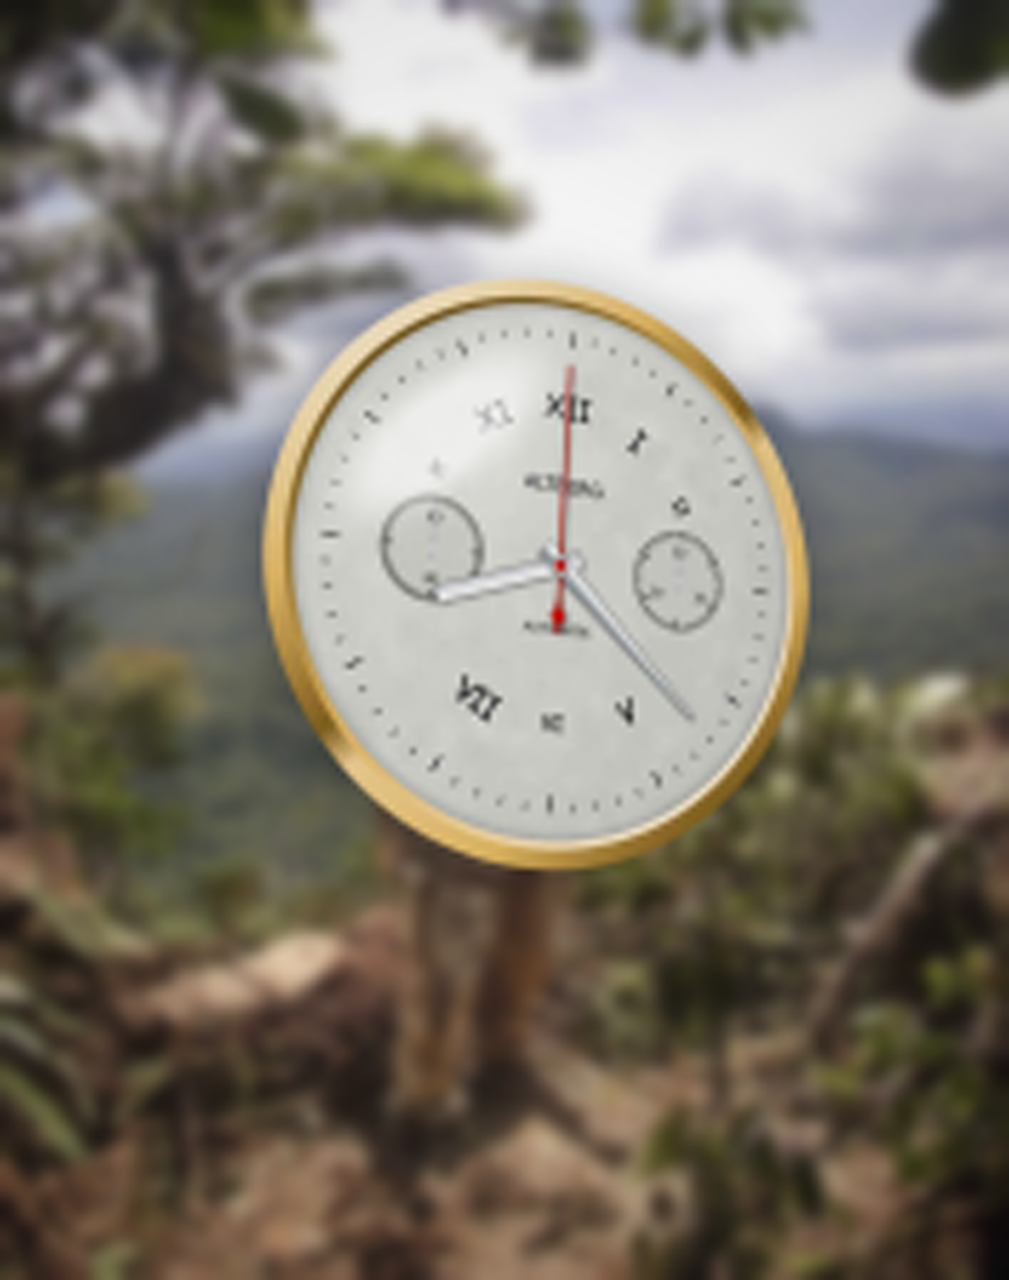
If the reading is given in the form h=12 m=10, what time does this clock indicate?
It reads h=8 m=22
